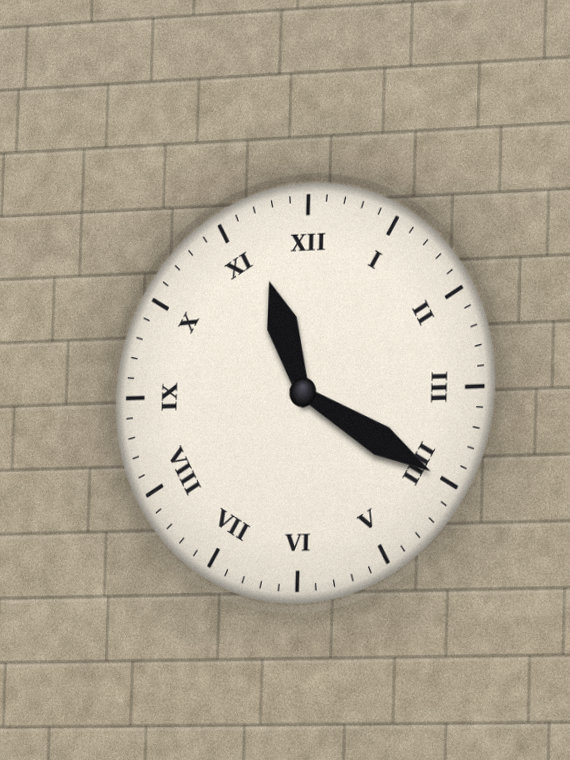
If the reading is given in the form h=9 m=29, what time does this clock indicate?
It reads h=11 m=20
